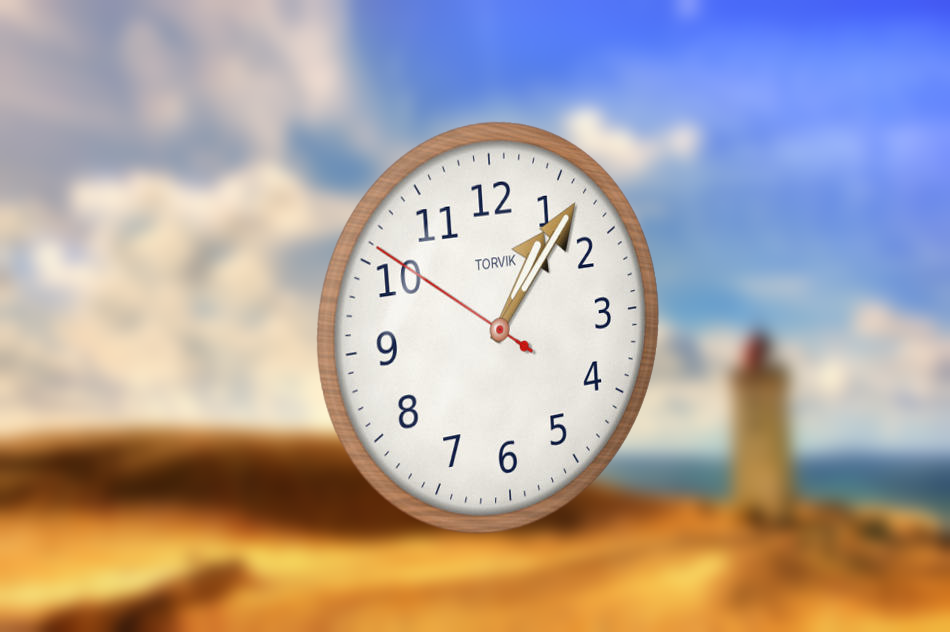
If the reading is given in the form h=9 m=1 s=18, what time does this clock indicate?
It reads h=1 m=6 s=51
